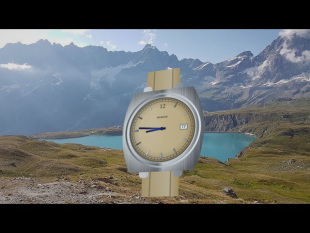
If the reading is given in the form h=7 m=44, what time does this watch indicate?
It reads h=8 m=46
